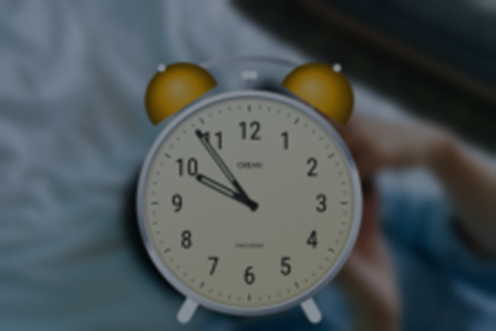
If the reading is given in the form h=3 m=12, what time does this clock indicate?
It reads h=9 m=54
